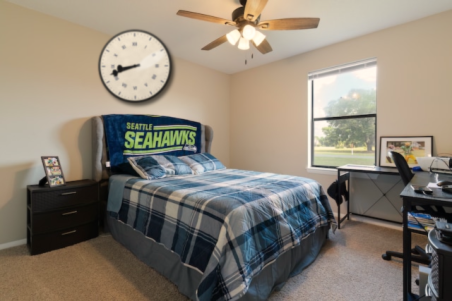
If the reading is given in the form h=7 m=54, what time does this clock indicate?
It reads h=8 m=42
